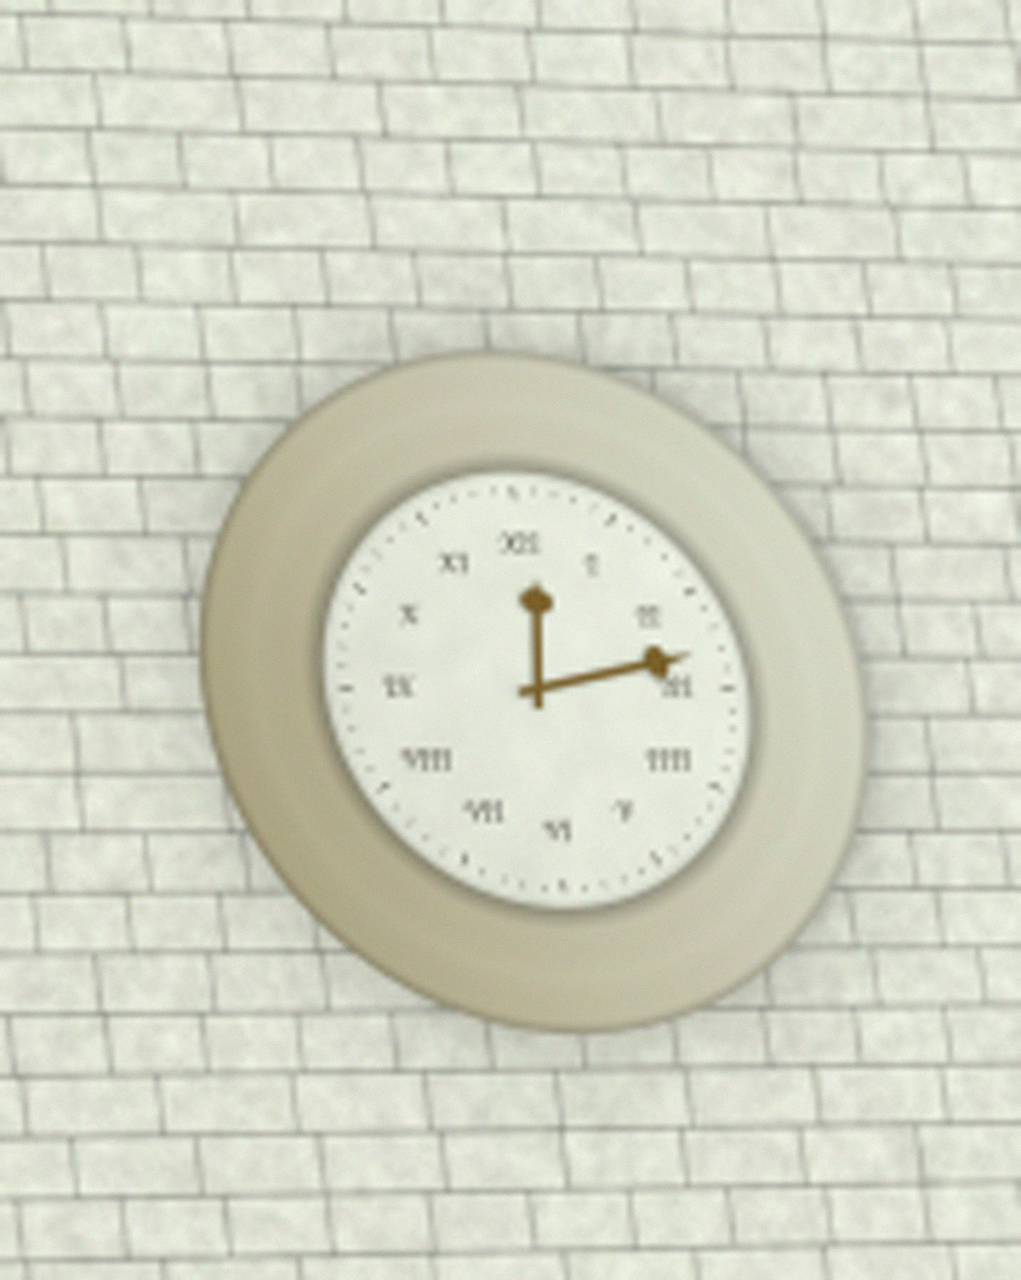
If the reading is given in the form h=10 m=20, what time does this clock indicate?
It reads h=12 m=13
